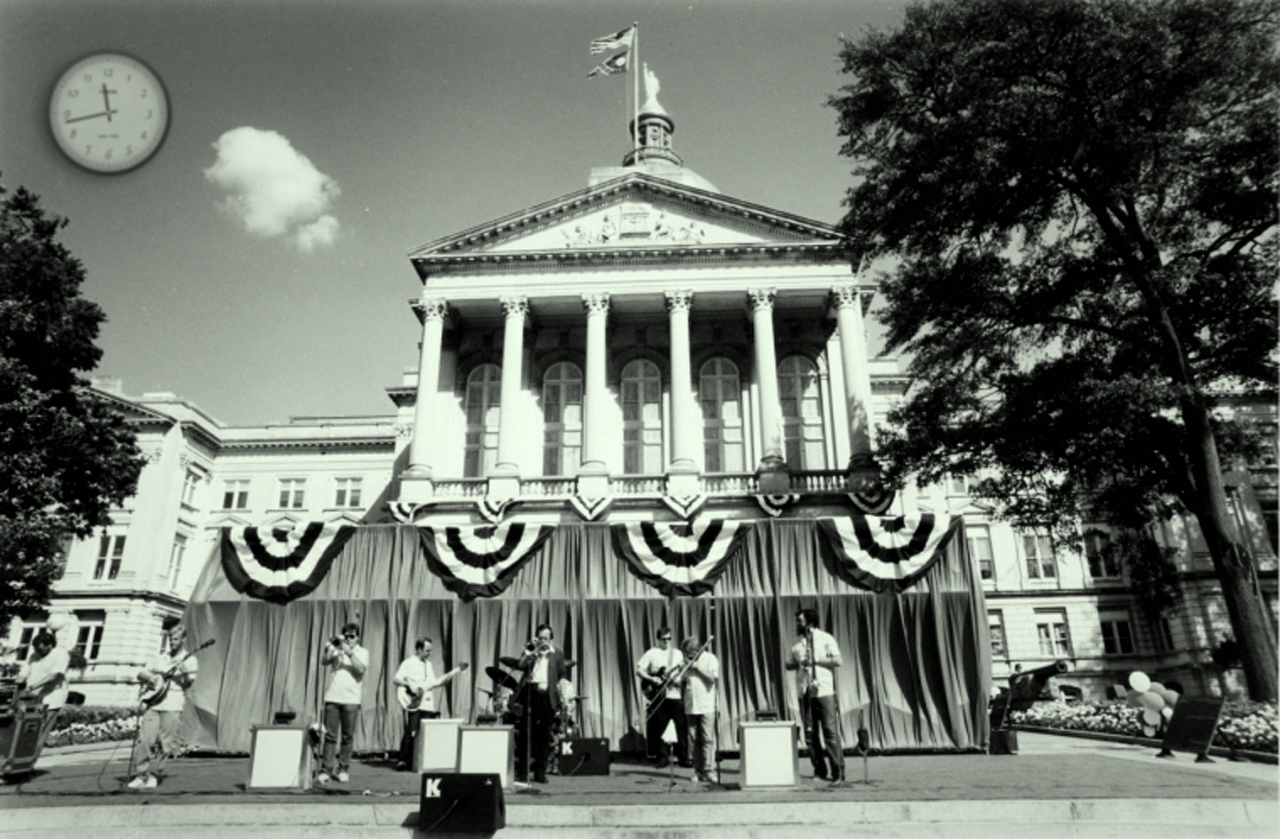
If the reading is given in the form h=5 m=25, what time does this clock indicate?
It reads h=11 m=43
